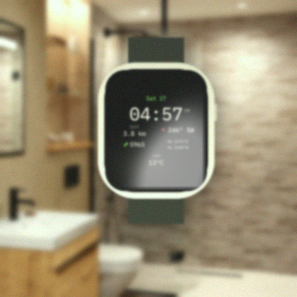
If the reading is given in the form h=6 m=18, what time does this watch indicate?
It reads h=4 m=57
